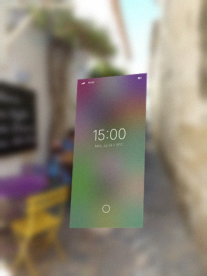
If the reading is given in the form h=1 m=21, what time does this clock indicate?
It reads h=15 m=0
